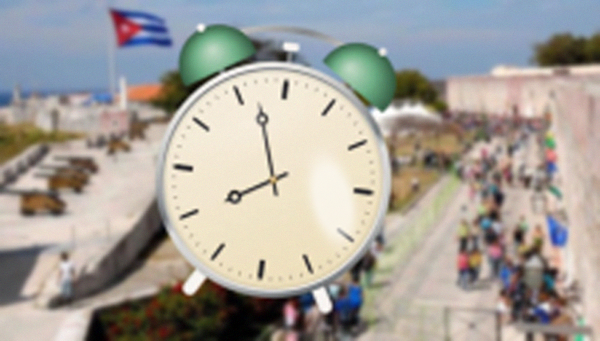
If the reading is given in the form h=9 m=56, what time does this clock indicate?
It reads h=7 m=57
